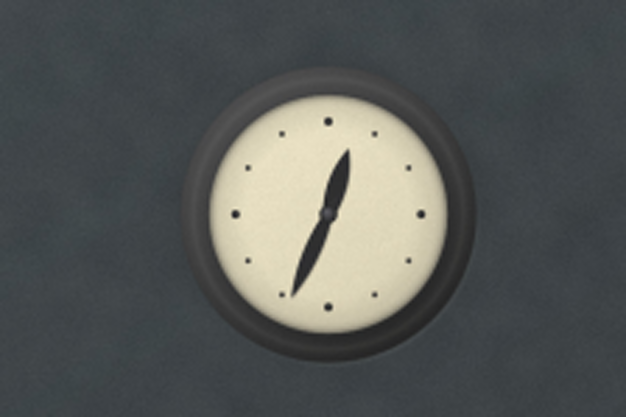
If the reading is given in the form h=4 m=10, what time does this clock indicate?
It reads h=12 m=34
